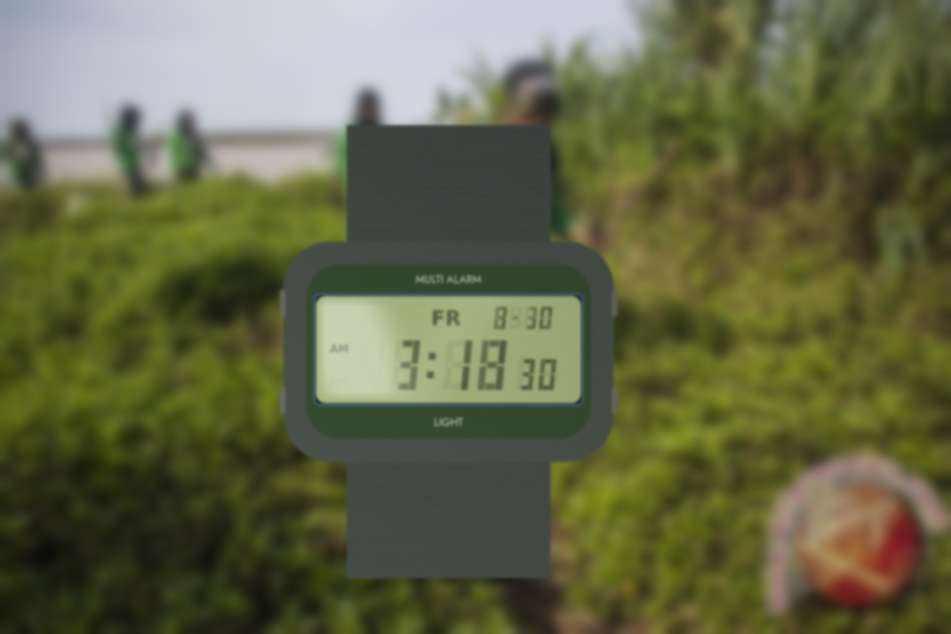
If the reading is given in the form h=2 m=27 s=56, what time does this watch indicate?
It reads h=3 m=18 s=30
